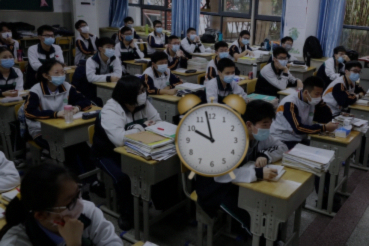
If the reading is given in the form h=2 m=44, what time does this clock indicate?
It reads h=9 m=58
